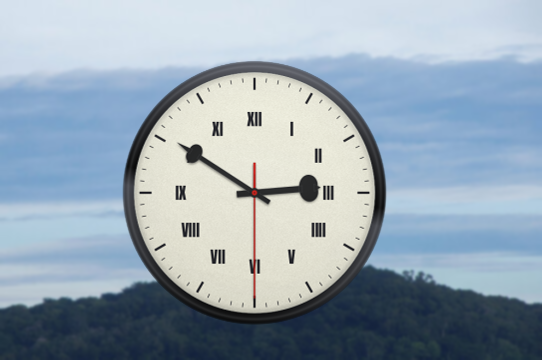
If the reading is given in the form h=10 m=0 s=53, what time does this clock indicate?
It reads h=2 m=50 s=30
